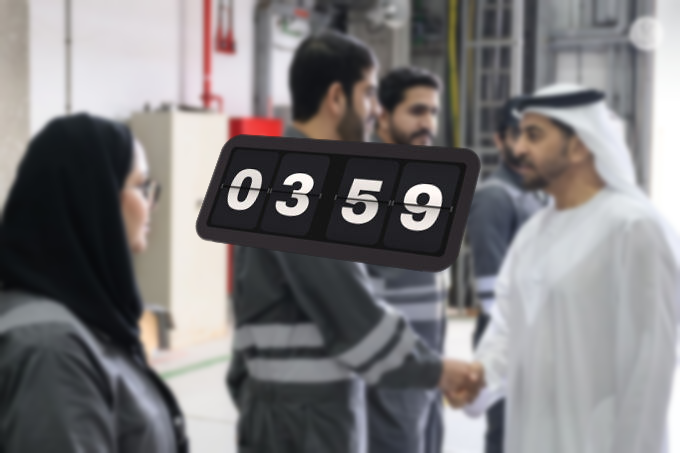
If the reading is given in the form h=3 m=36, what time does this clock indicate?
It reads h=3 m=59
